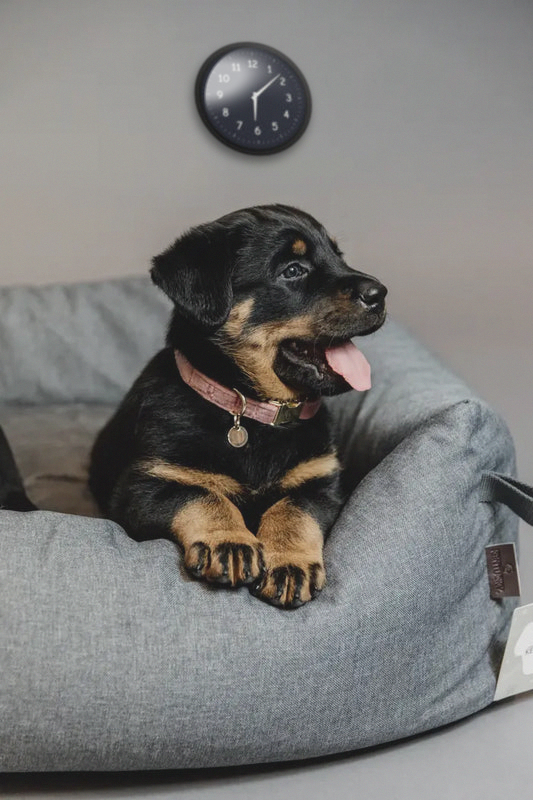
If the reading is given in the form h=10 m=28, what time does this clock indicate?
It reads h=6 m=8
